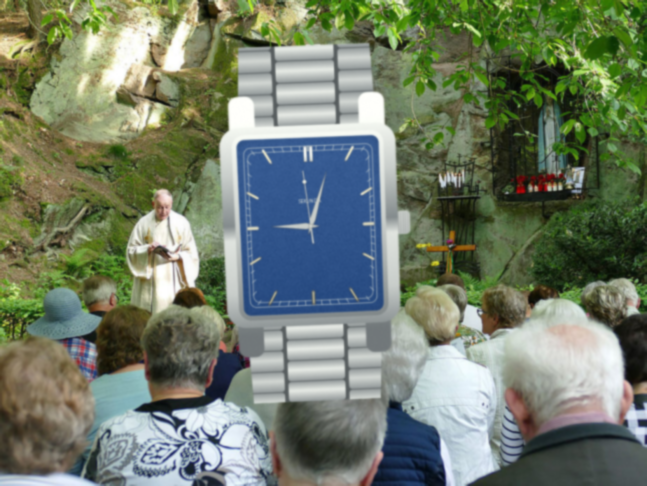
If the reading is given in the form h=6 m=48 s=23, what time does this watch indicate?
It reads h=9 m=2 s=59
